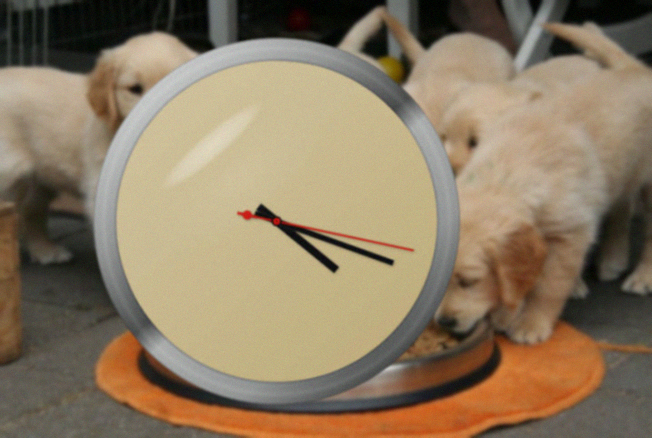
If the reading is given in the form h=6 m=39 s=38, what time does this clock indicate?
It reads h=4 m=18 s=17
